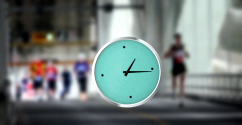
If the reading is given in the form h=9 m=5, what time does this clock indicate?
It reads h=1 m=16
